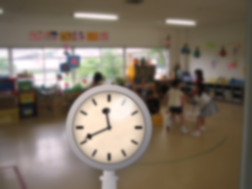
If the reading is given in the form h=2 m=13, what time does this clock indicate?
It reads h=11 m=41
